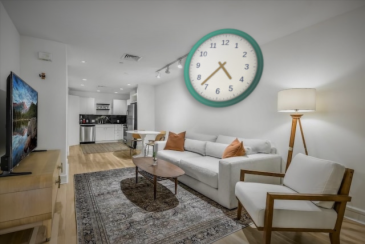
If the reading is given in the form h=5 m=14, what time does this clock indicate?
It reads h=4 m=37
